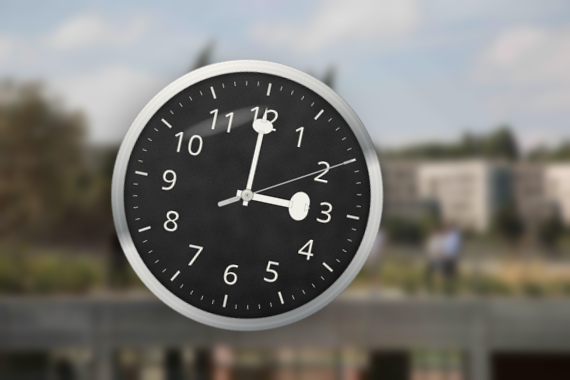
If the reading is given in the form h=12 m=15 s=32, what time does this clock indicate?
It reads h=3 m=0 s=10
